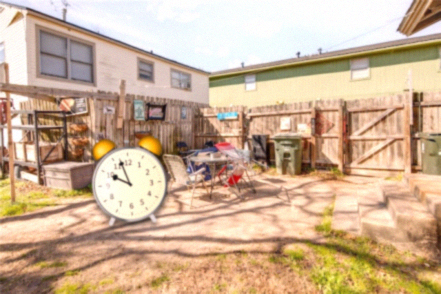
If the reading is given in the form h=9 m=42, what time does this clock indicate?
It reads h=9 m=57
